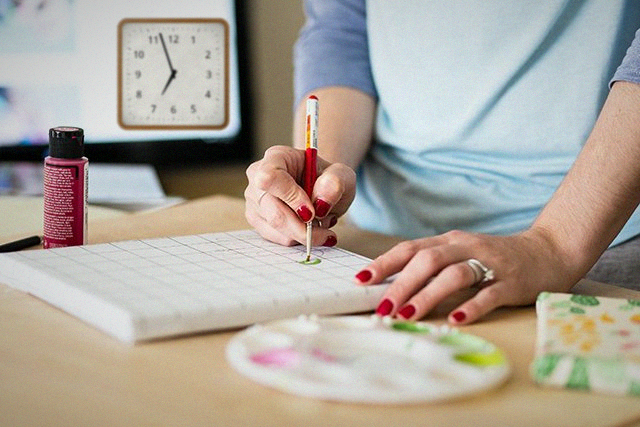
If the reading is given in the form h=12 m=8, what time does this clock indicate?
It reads h=6 m=57
